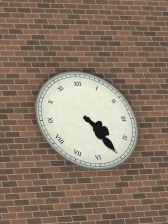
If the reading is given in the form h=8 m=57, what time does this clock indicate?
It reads h=4 m=25
